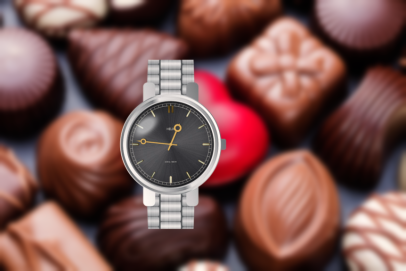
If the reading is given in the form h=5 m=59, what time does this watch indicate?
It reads h=12 m=46
